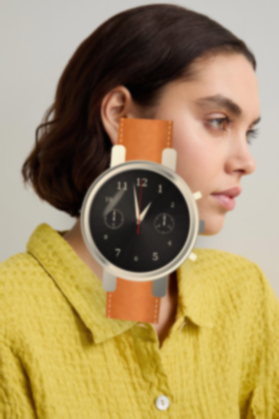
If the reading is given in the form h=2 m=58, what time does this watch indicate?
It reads h=12 m=58
